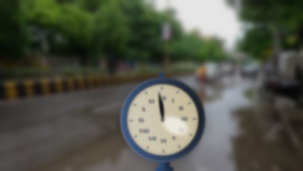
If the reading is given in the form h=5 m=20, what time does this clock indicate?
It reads h=11 m=59
